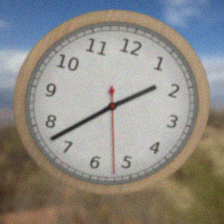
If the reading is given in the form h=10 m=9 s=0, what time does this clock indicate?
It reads h=1 m=37 s=27
